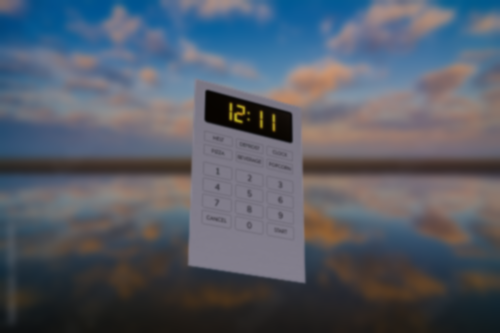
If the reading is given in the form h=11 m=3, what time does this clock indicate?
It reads h=12 m=11
